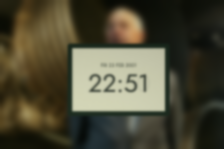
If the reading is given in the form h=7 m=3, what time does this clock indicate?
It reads h=22 m=51
